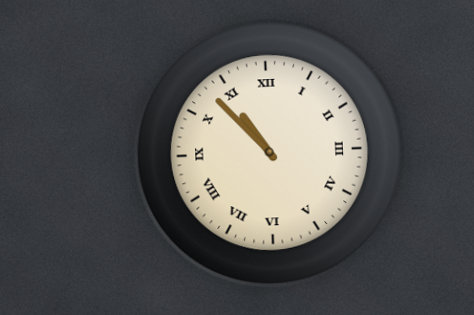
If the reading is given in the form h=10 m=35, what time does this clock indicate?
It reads h=10 m=53
